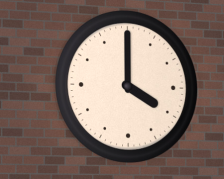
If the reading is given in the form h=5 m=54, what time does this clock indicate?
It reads h=4 m=0
